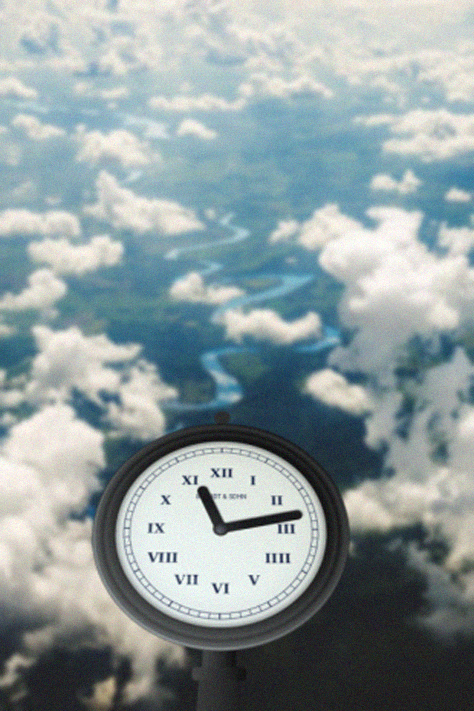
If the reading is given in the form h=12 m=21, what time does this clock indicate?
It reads h=11 m=13
